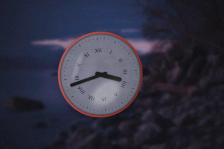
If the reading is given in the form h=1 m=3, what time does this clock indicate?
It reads h=3 m=43
